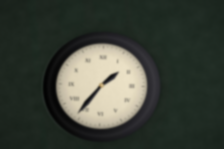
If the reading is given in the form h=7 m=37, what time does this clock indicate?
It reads h=1 m=36
